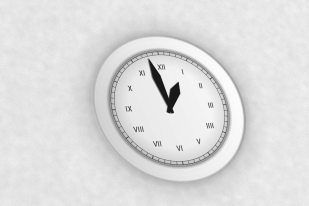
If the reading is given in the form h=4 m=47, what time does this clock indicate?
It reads h=12 m=58
